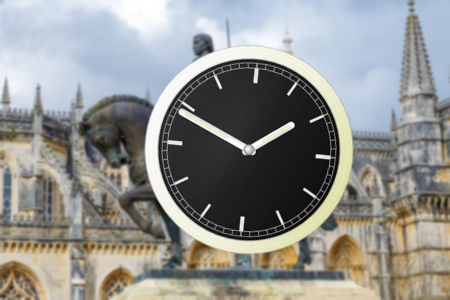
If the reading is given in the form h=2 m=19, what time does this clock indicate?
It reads h=1 m=49
